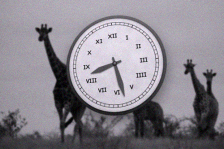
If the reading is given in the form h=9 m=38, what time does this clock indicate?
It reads h=8 m=28
